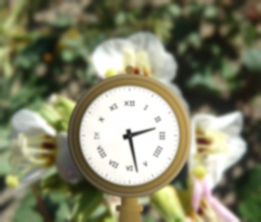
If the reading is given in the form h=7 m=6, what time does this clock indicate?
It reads h=2 m=28
